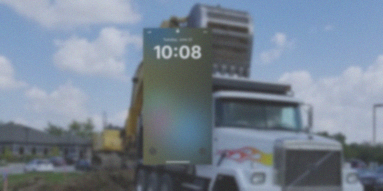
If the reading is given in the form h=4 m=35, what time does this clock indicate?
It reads h=10 m=8
